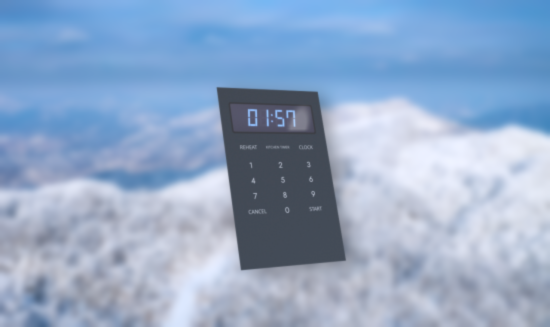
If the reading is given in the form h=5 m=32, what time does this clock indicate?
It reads h=1 m=57
